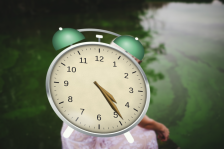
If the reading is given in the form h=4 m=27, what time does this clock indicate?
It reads h=4 m=24
